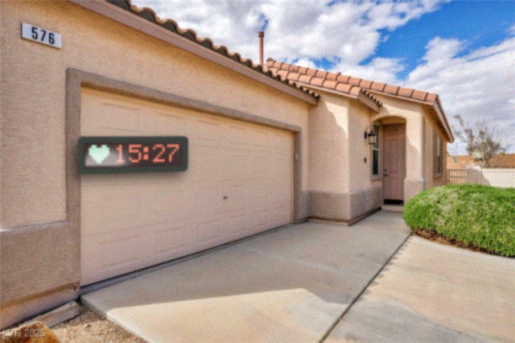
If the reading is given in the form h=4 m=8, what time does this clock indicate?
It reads h=15 m=27
